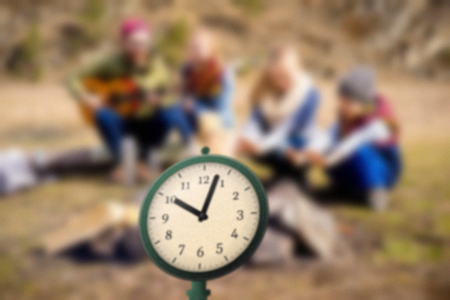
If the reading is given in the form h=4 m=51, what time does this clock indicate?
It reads h=10 m=3
